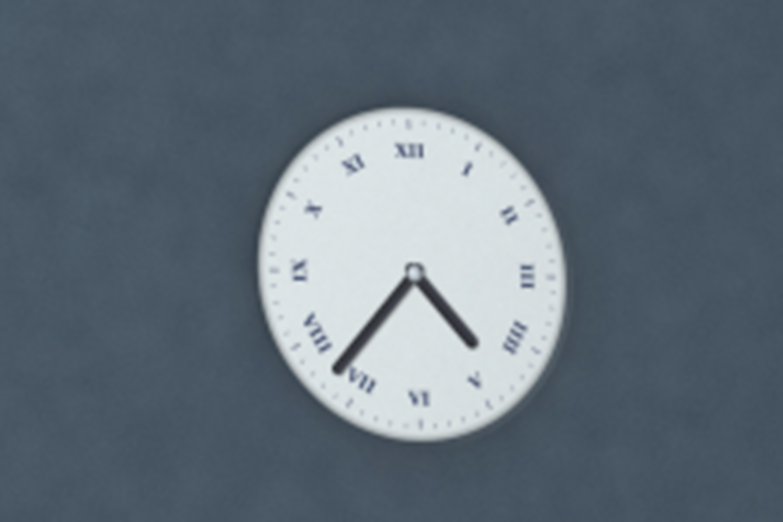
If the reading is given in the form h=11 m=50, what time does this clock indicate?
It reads h=4 m=37
